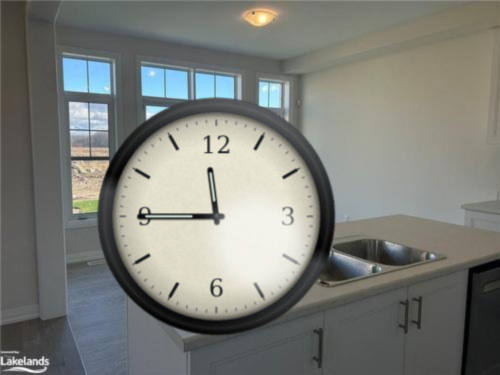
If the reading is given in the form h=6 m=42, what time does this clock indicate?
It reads h=11 m=45
